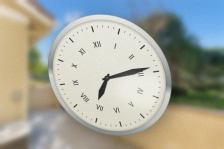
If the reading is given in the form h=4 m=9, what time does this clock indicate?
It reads h=7 m=14
